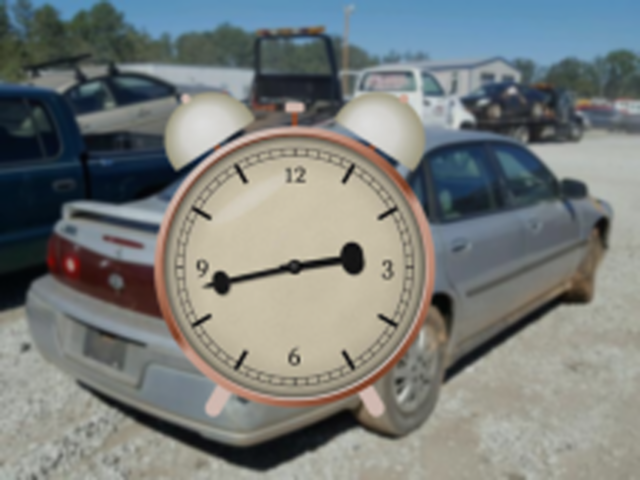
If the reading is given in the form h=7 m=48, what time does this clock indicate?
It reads h=2 m=43
